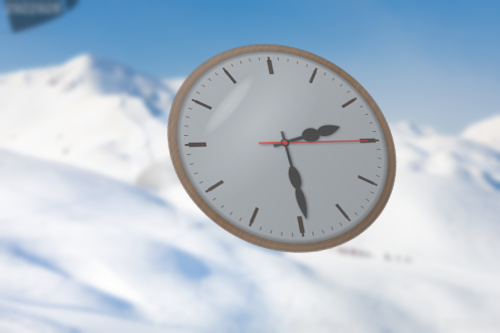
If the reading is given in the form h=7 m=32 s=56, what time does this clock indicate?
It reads h=2 m=29 s=15
